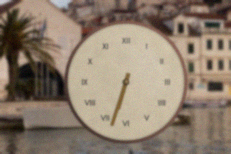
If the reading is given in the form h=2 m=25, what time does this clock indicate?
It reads h=6 m=33
